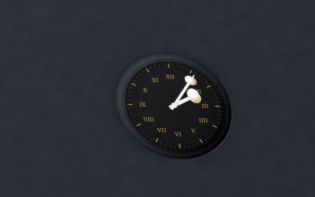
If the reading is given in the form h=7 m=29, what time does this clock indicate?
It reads h=2 m=6
